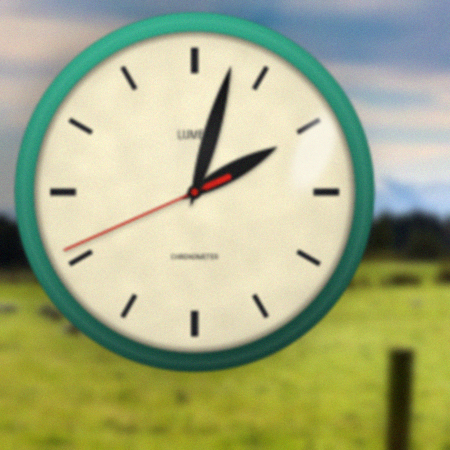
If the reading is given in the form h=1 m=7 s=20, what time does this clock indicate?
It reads h=2 m=2 s=41
